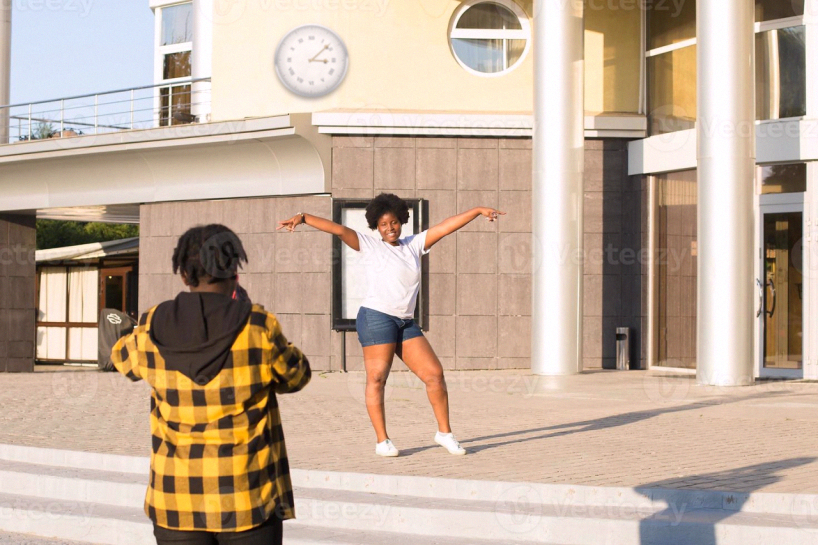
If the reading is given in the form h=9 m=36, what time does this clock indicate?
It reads h=3 m=8
